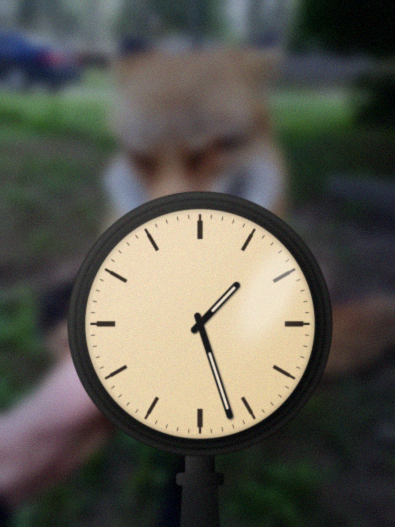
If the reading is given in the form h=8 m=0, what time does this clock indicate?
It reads h=1 m=27
